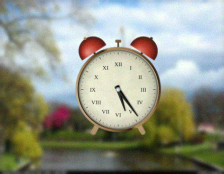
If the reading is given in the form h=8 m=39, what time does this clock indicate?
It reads h=5 m=24
